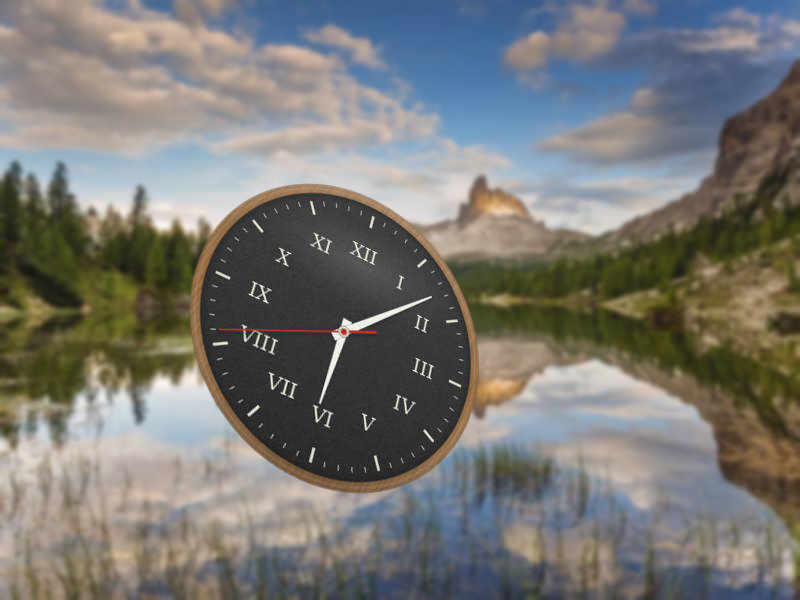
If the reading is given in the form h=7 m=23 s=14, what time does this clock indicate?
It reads h=6 m=7 s=41
